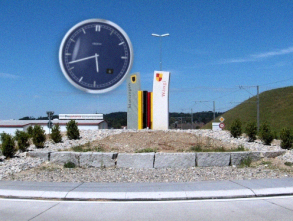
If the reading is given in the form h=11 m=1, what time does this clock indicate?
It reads h=5 m=42
